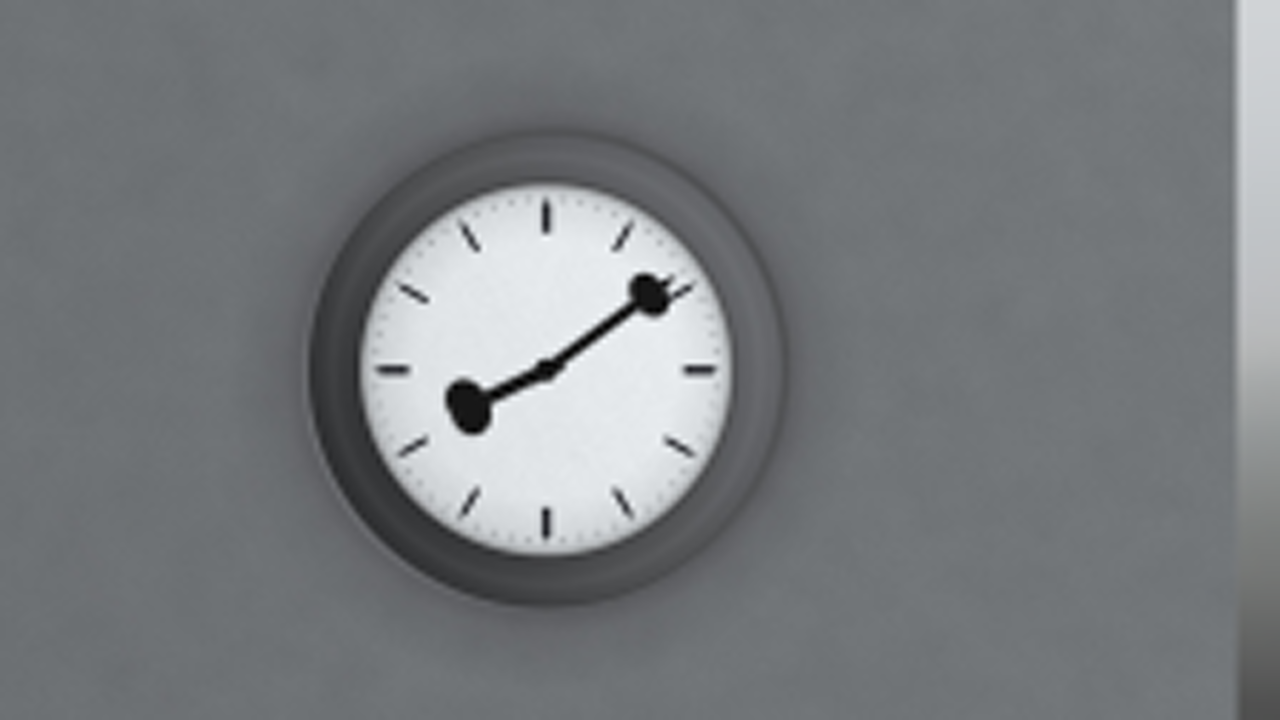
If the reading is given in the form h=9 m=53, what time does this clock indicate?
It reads h=8 m=9
